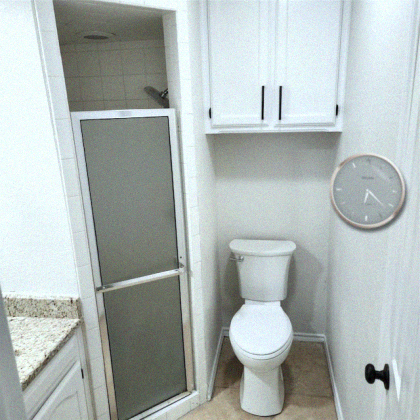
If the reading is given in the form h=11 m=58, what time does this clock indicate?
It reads h=6 m=22
